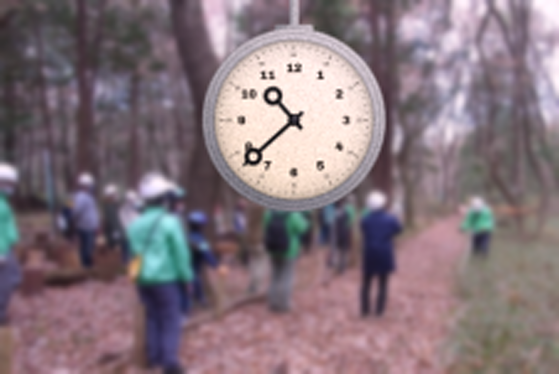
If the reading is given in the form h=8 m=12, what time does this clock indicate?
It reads h=10 m=38
